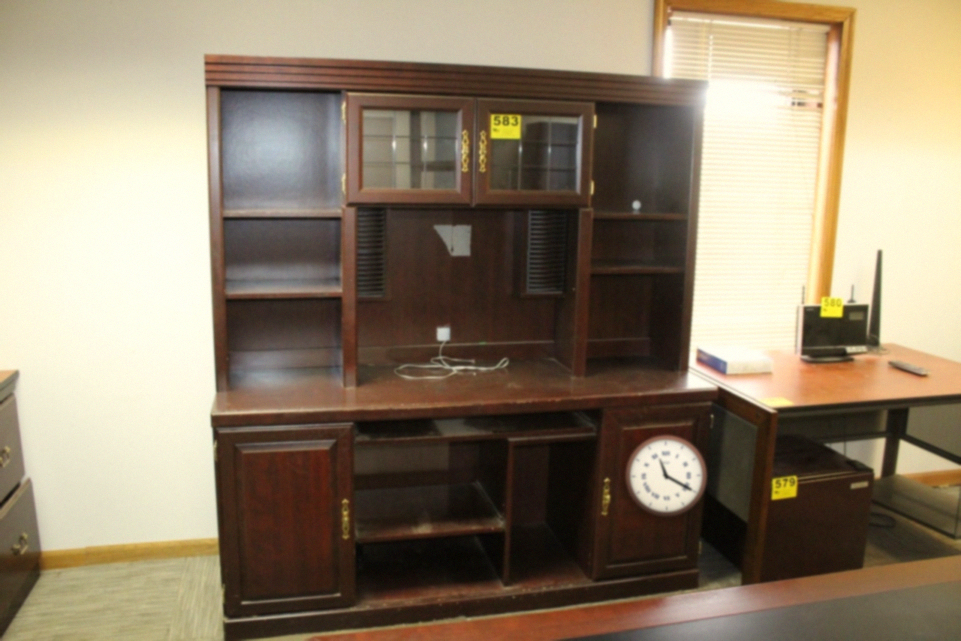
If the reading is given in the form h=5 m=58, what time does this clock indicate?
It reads h=11 m=20
